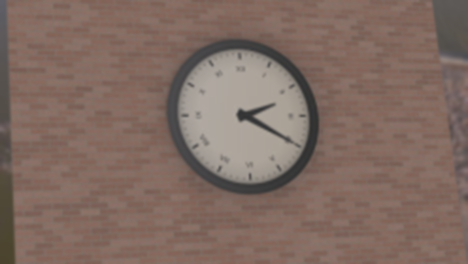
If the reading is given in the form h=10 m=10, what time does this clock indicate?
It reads h=2 m=20
